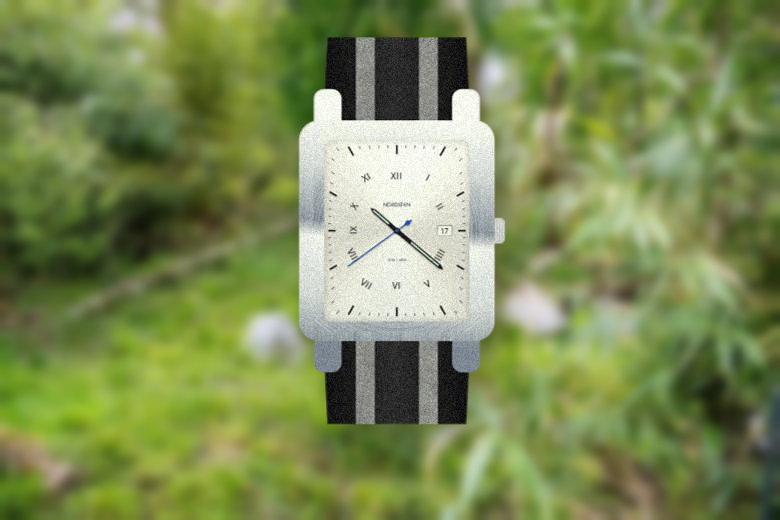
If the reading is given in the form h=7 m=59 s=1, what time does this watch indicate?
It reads h=10 m=21 s=39
